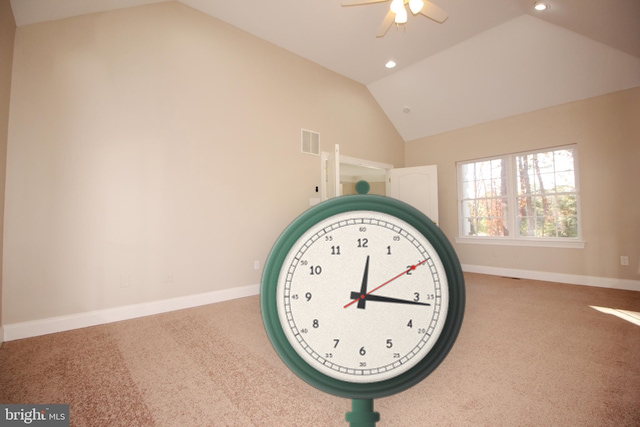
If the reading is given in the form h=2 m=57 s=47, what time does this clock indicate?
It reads h=12 m=16 s=10
